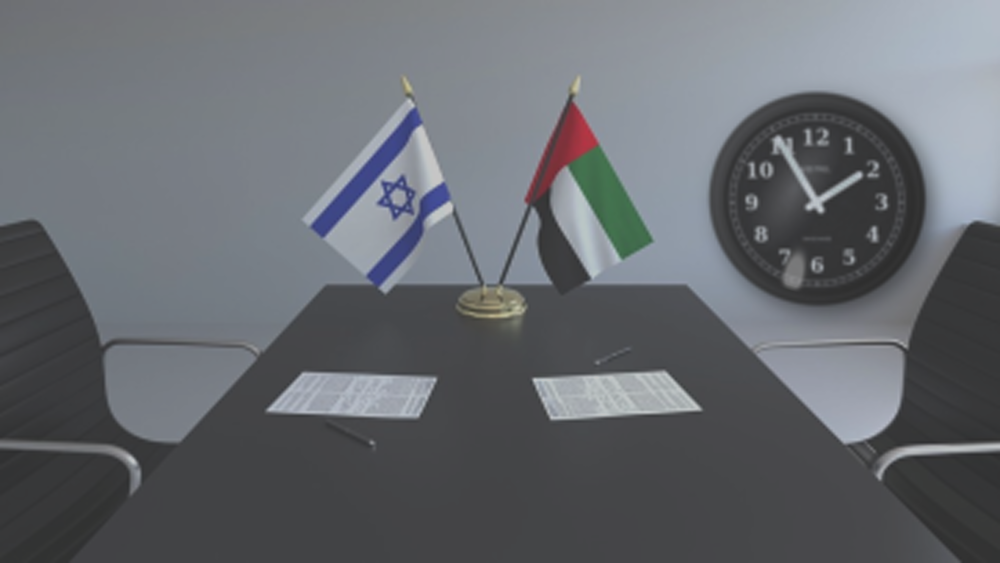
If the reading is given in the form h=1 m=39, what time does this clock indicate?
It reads h=1 m=55
